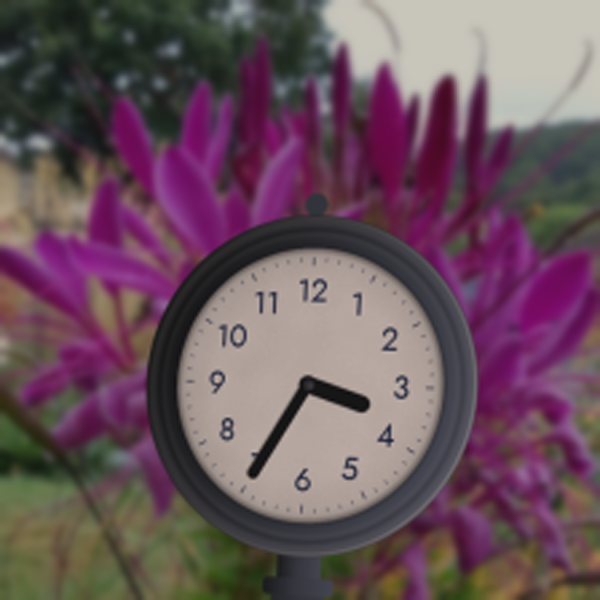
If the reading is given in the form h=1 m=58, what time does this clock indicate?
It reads h=3 m=35
